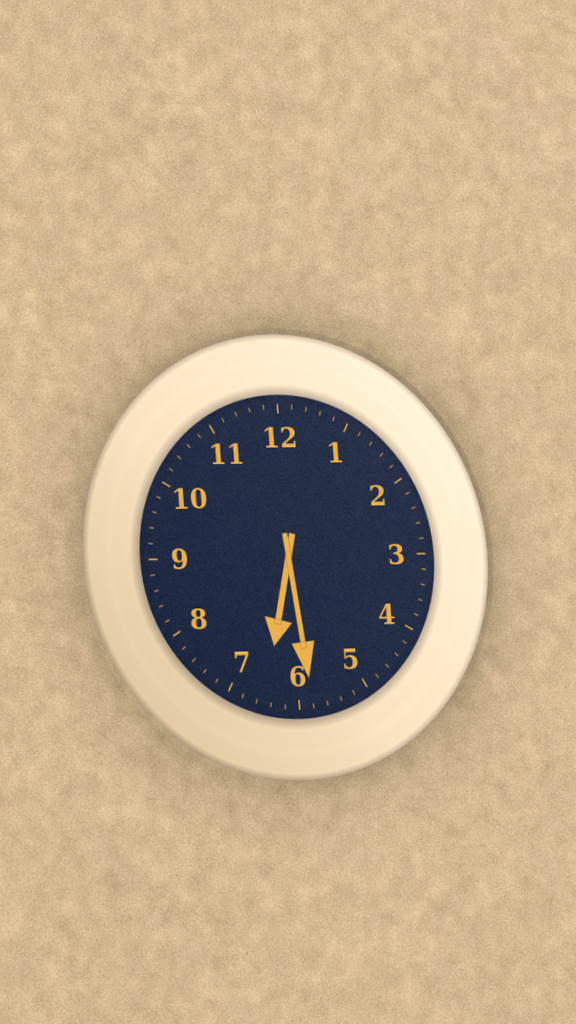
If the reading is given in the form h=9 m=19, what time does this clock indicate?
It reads h=6 m=29
